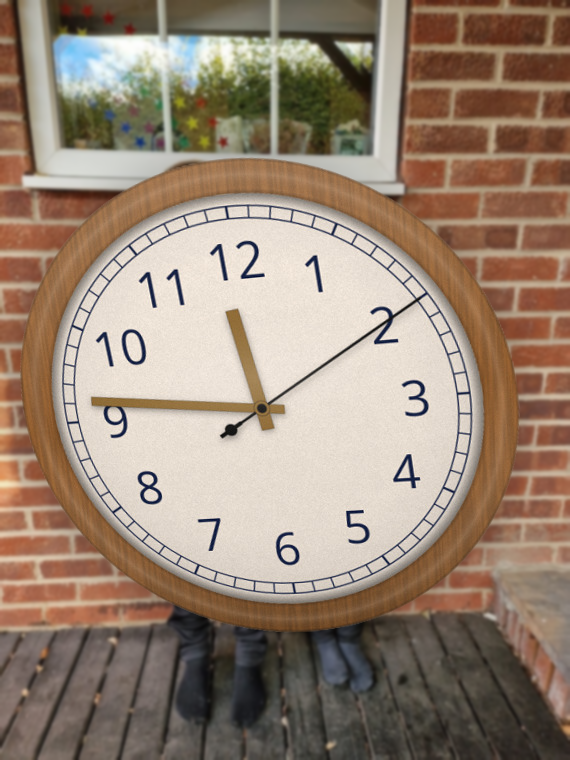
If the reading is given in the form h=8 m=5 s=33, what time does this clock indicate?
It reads h=11 m=46 s=10
